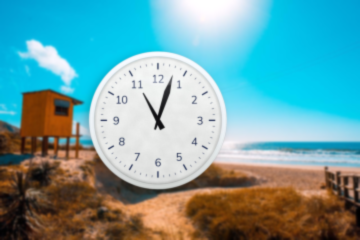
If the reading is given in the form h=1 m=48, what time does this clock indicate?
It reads h=11 m=3
